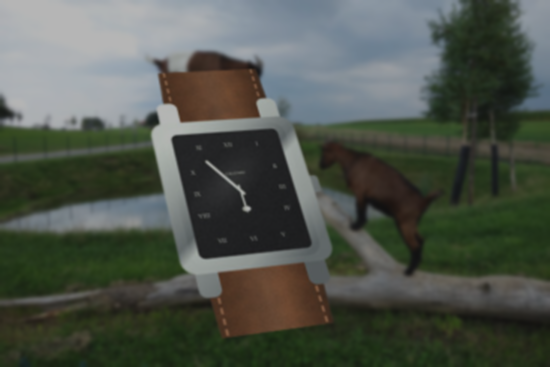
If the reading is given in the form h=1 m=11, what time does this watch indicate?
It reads h=5 m=54
